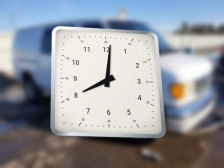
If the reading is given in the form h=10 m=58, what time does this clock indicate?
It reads h=8 m=1
